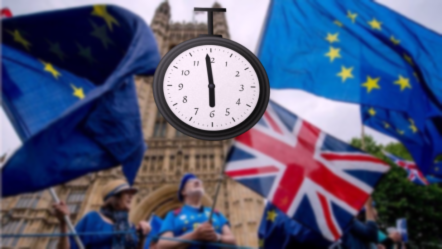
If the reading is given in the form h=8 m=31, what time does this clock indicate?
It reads h=5 m=59
